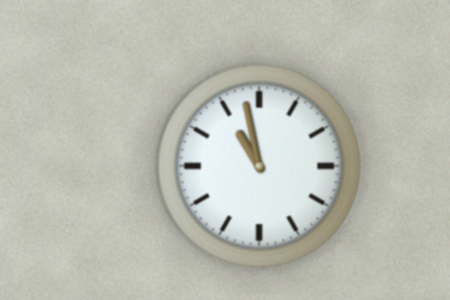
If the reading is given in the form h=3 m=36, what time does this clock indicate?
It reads h=10 m=58
